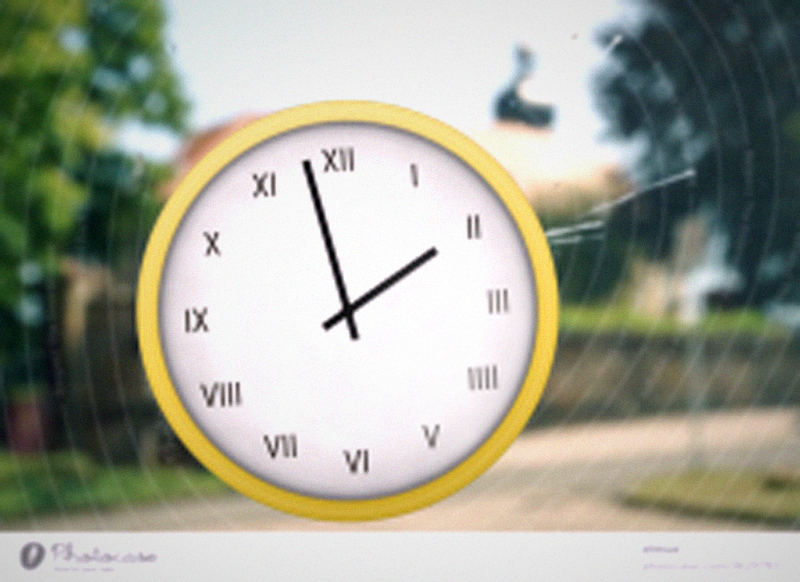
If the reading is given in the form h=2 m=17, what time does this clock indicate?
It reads h=1 m=58
